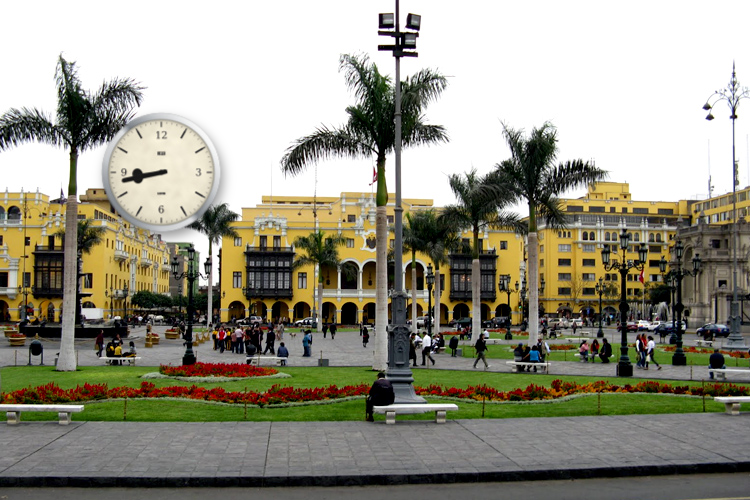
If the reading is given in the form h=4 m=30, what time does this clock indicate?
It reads h=8 m=43
